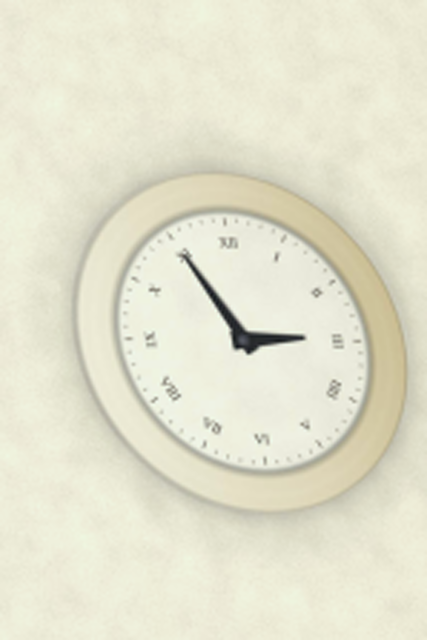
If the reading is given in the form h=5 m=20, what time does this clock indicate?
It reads h=2 m=55
